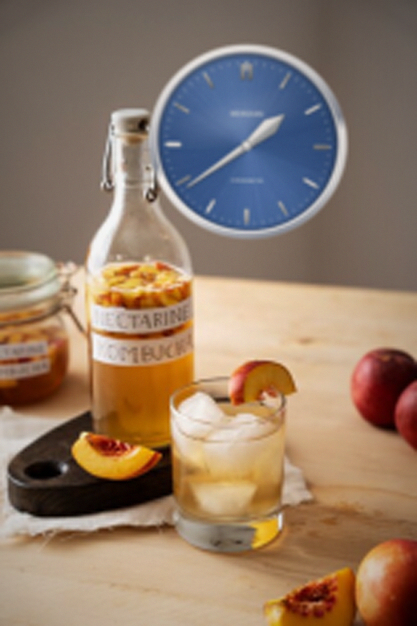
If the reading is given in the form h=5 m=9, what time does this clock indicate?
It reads h=1 m=39
